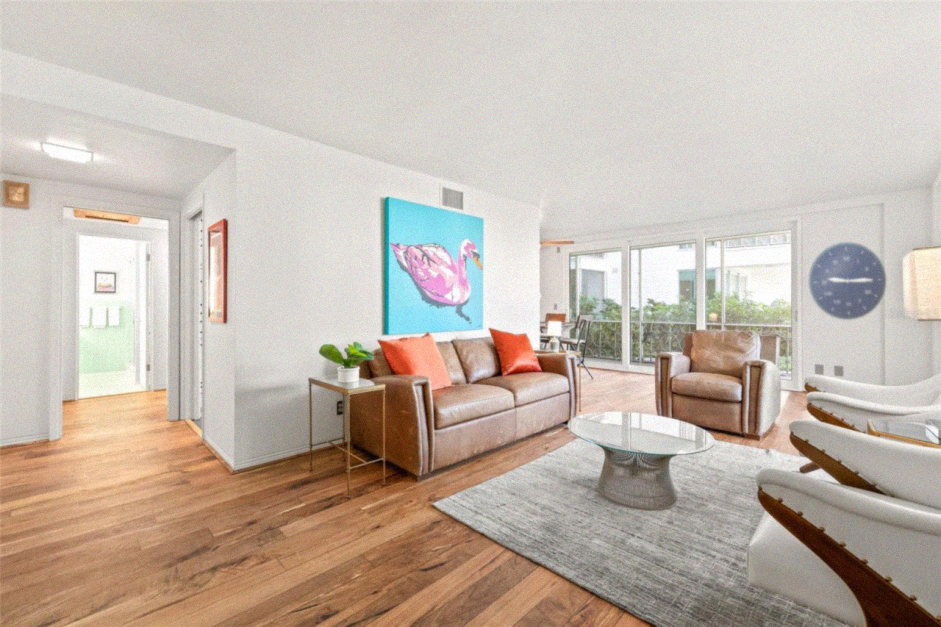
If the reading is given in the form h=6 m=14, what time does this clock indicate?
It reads h=9 m=15
